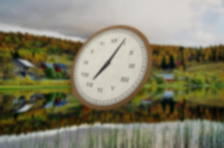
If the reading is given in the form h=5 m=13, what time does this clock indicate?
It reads h=7 m=4
